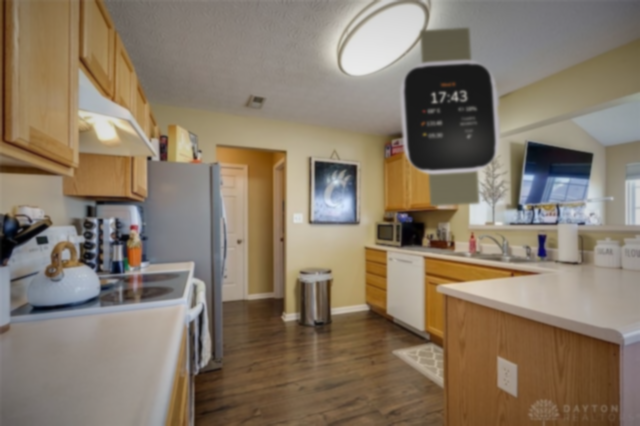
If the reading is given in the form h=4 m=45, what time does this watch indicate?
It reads h=17 m=43
